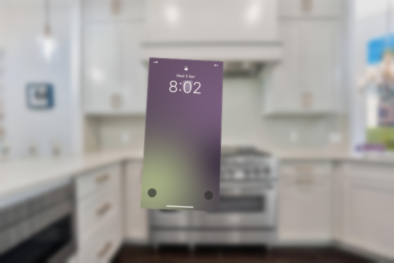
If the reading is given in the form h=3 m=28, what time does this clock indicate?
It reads h=8 m=2
